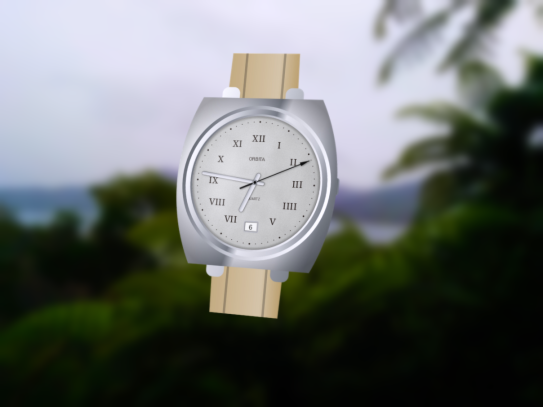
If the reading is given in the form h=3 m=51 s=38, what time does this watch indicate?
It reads h=6 m=46 s=11
